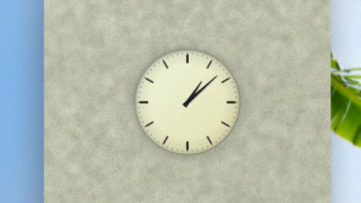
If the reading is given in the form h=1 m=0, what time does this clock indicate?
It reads h=1 m=8
